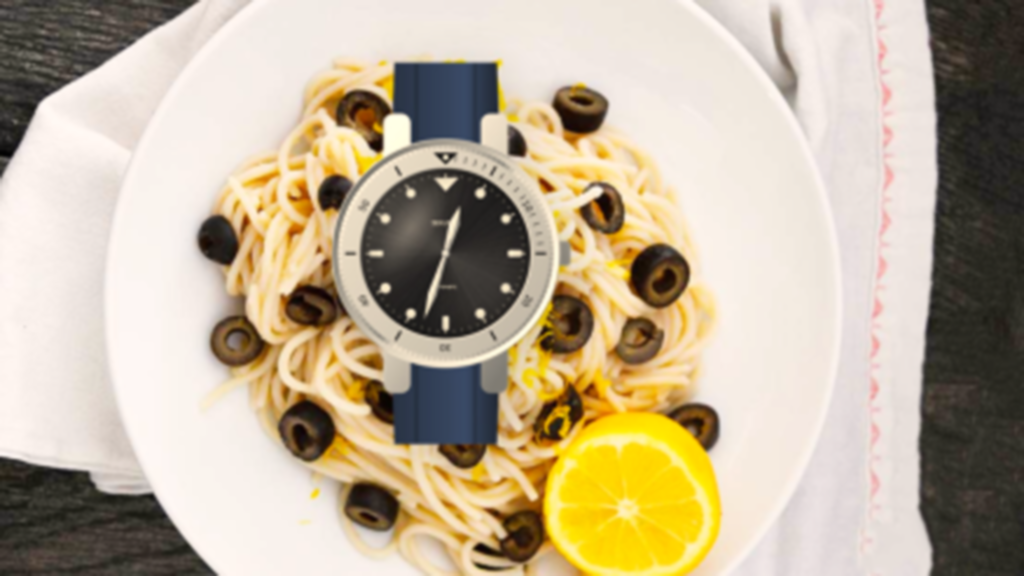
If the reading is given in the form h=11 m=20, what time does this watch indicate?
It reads h=12 m=33
